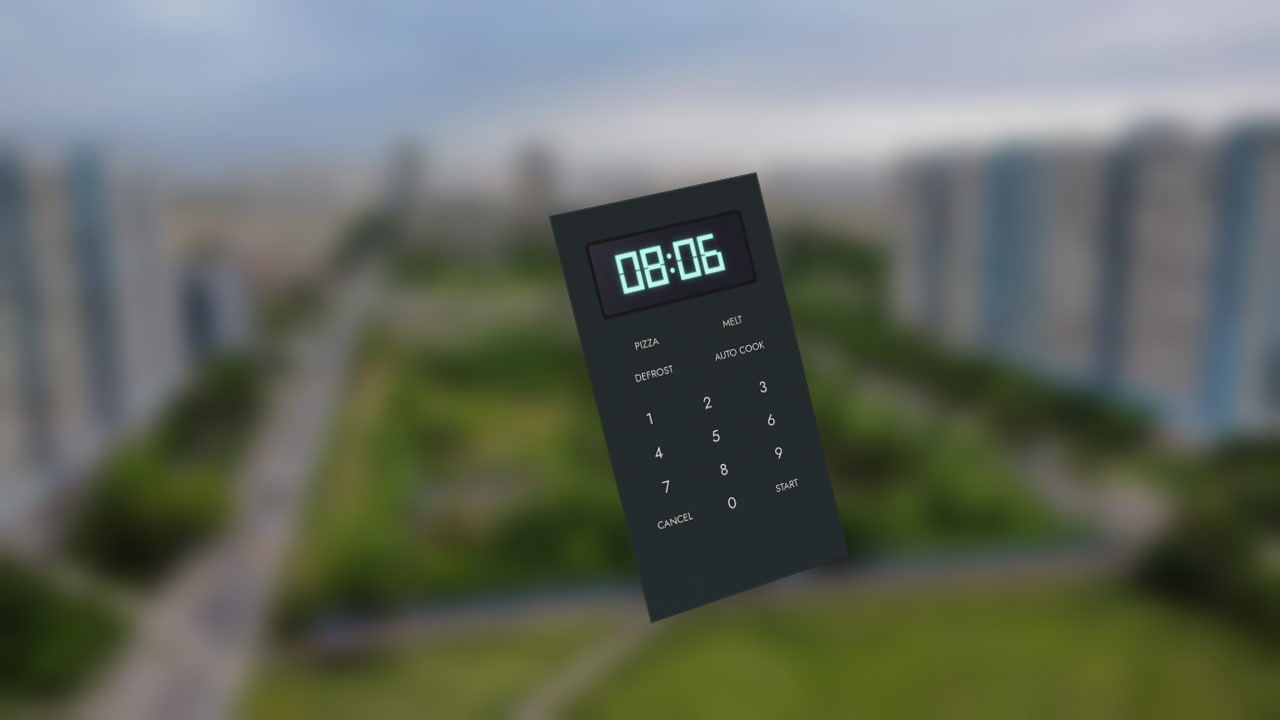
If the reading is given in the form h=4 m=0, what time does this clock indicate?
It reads h=8 m=6
